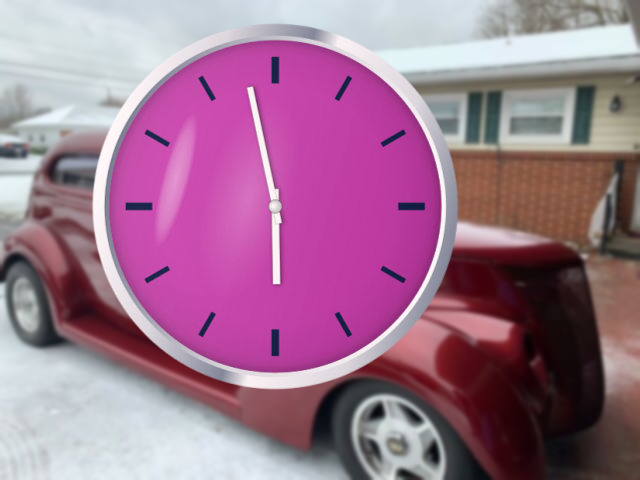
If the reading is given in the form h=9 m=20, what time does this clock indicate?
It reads h=5 m=58
